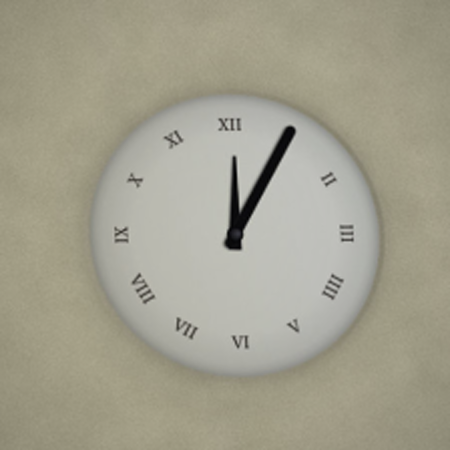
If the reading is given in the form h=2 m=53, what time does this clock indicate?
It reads h=12 m=5
